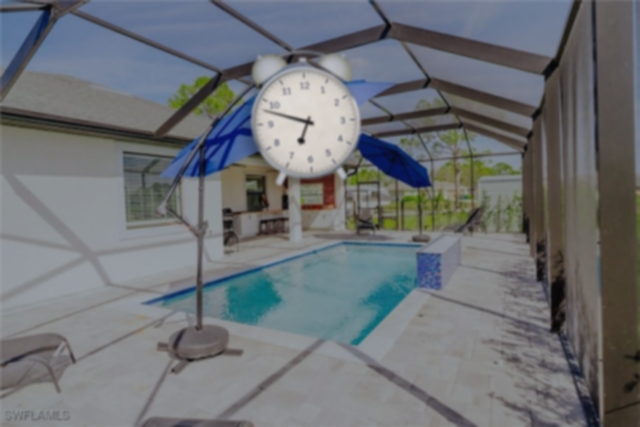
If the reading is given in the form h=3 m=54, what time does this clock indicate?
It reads h=6 m=48
